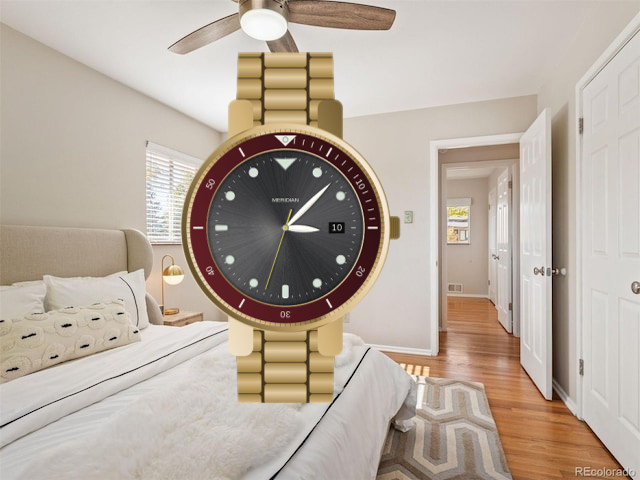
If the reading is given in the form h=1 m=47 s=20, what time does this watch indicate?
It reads h=3 m=7 s=33
